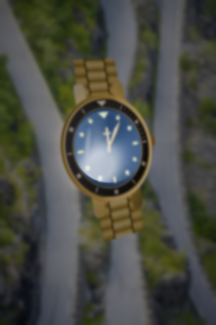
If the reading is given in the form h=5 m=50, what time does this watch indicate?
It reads h=12 m=6
